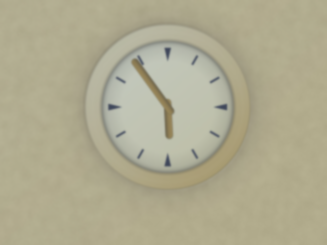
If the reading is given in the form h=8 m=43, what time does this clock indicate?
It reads h=5 m=54
